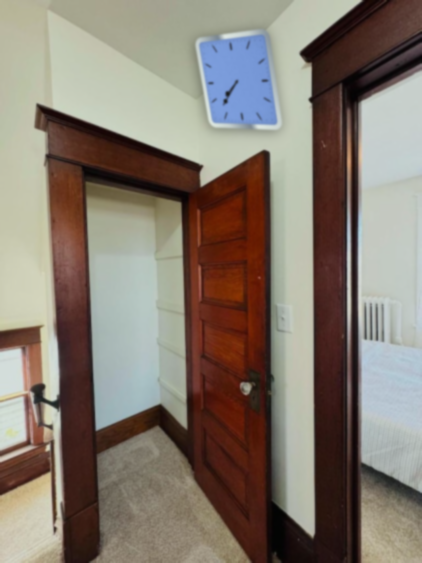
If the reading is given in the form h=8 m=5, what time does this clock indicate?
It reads h=7 m=37
